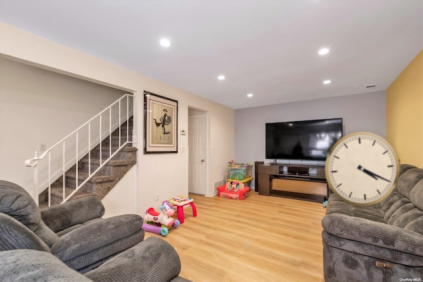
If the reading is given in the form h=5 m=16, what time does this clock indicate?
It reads h=4 m=20
